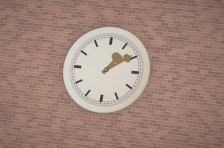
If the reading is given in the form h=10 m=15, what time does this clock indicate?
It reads h=1 m=9
